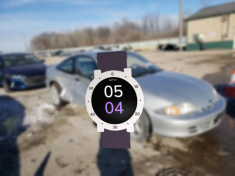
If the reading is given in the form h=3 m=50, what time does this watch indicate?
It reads h=5 m=4
